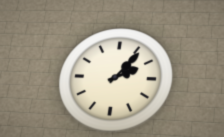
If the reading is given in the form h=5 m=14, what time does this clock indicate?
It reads h=2 m=6
